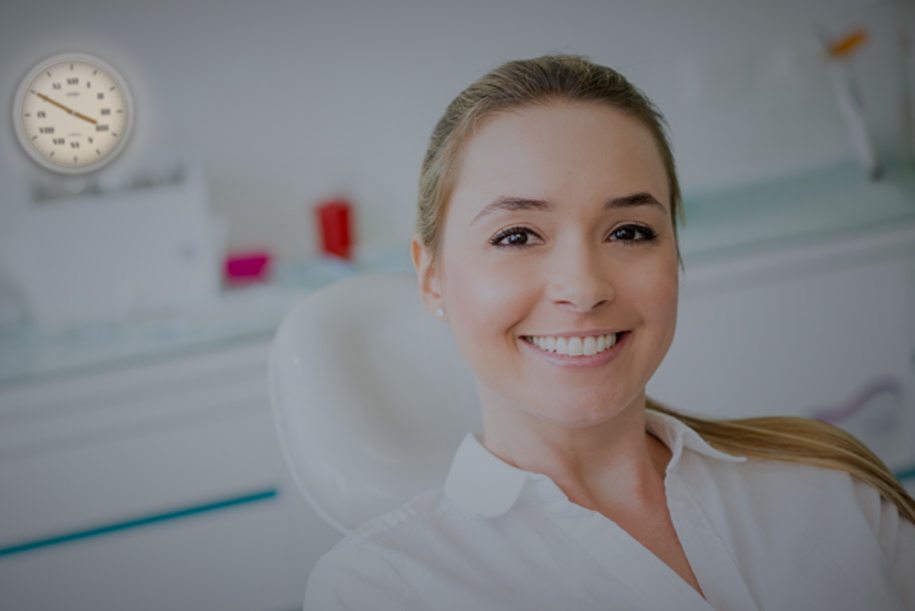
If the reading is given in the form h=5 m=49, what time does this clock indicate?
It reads h=3 m=50
